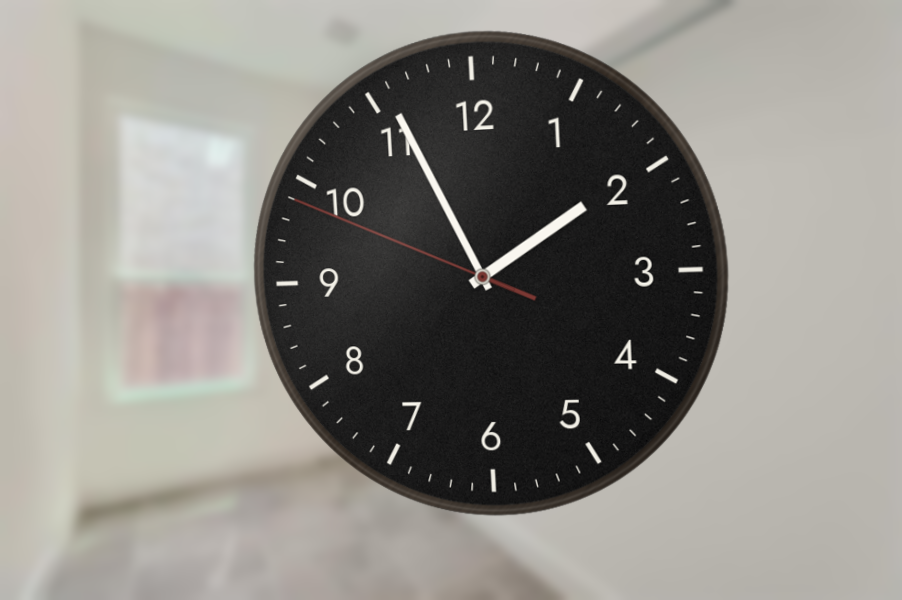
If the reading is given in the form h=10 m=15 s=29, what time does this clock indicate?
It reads h=1 m=55 s=49
